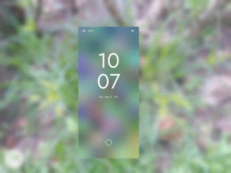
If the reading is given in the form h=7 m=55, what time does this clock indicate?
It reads h=10 m=7
